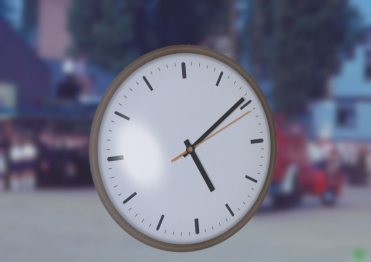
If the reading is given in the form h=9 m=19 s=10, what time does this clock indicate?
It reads h=5 m=9 s=11
